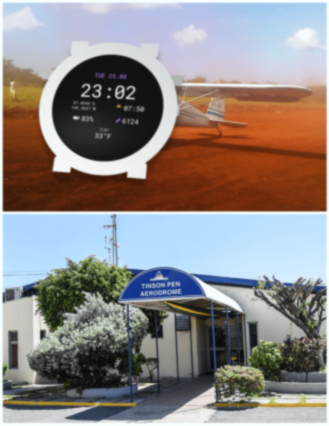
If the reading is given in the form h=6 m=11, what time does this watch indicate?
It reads h=23 m=2
